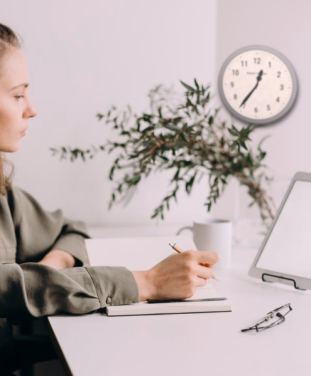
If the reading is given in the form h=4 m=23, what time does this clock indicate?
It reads h=12 m=36
